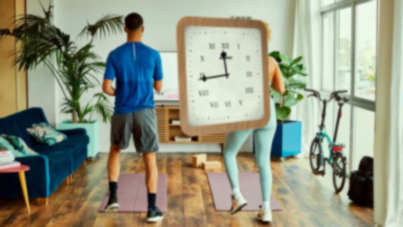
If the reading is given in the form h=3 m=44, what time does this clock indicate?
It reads h=11 m=44
